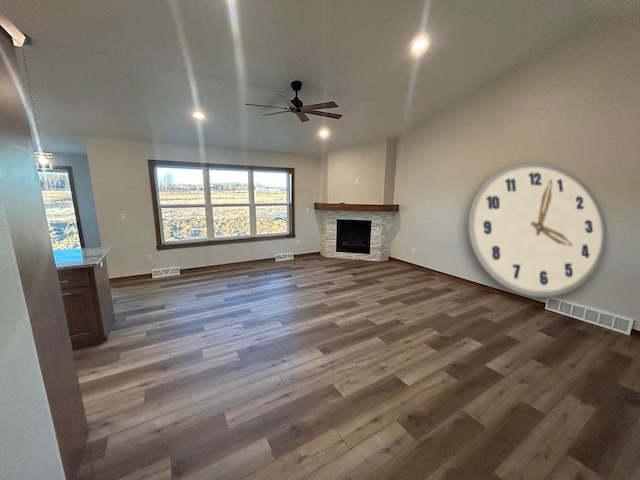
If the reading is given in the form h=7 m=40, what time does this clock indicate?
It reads h=4 m=3
